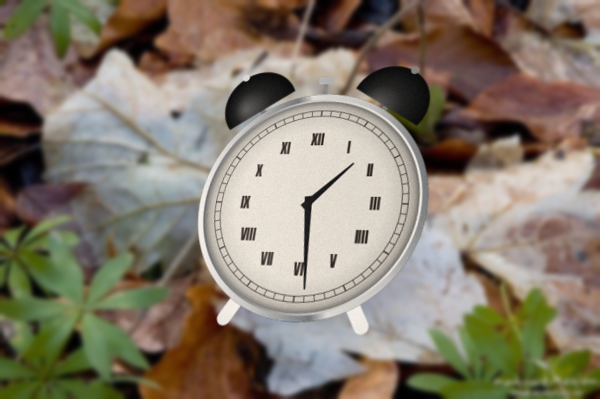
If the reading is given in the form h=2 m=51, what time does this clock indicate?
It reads h=1 m=29
